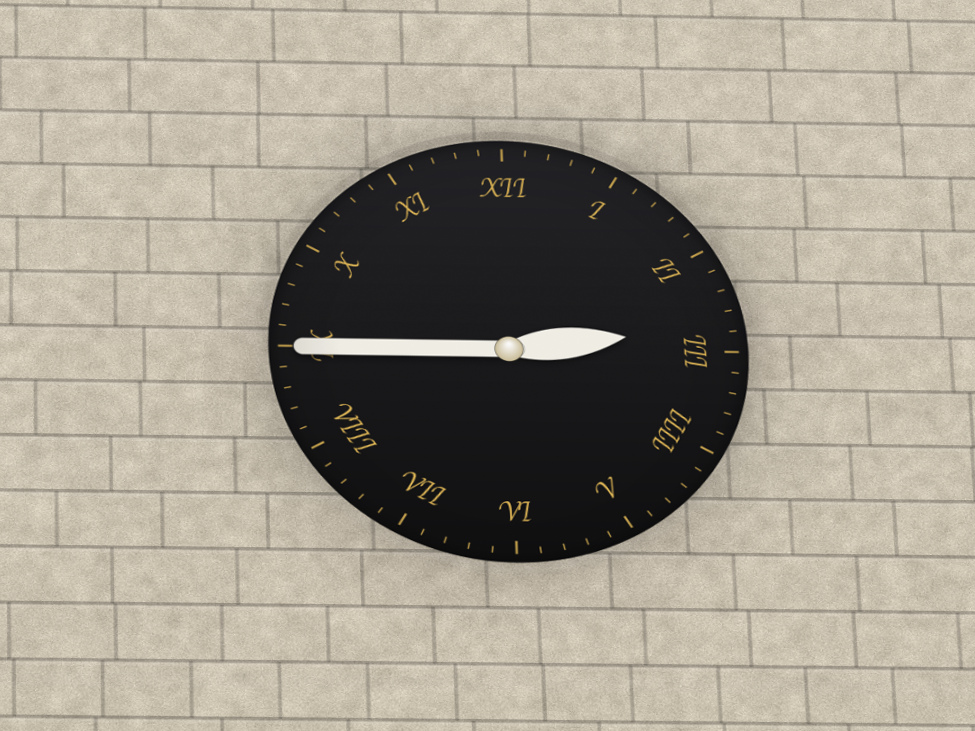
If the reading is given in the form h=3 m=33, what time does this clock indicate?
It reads h=2 m=45
